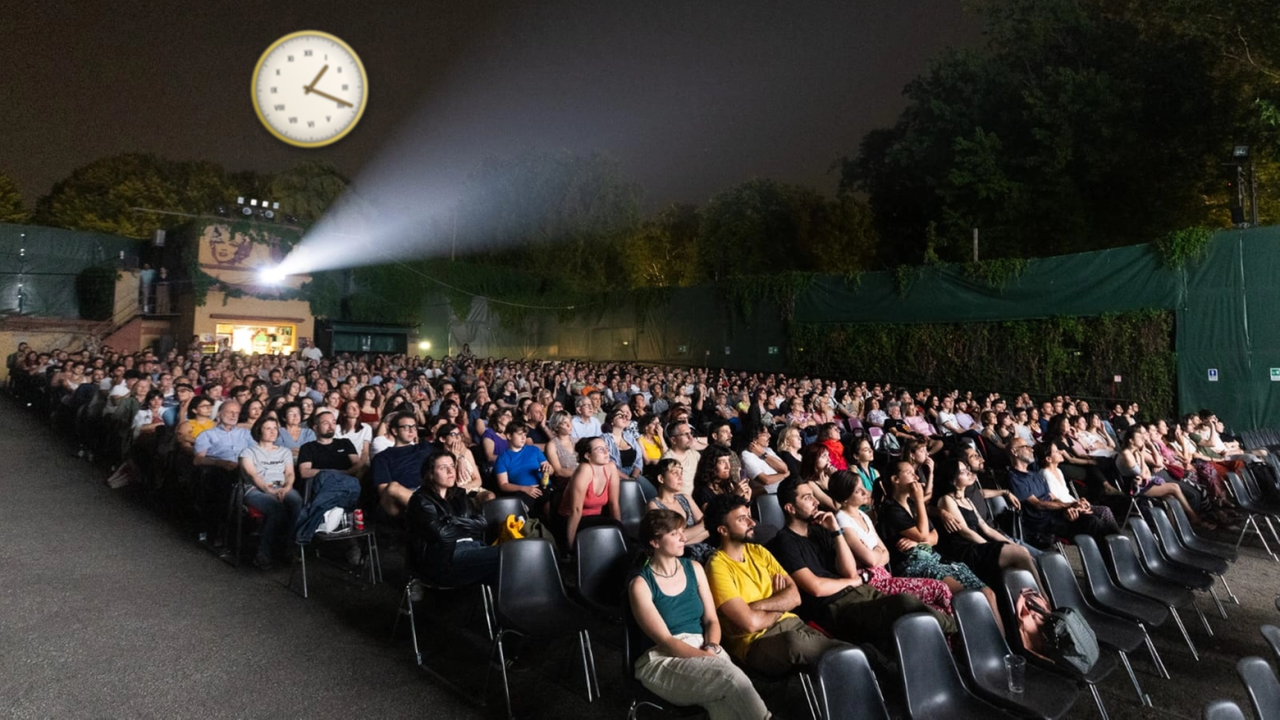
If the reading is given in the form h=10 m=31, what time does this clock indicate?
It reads h=1 m=19
